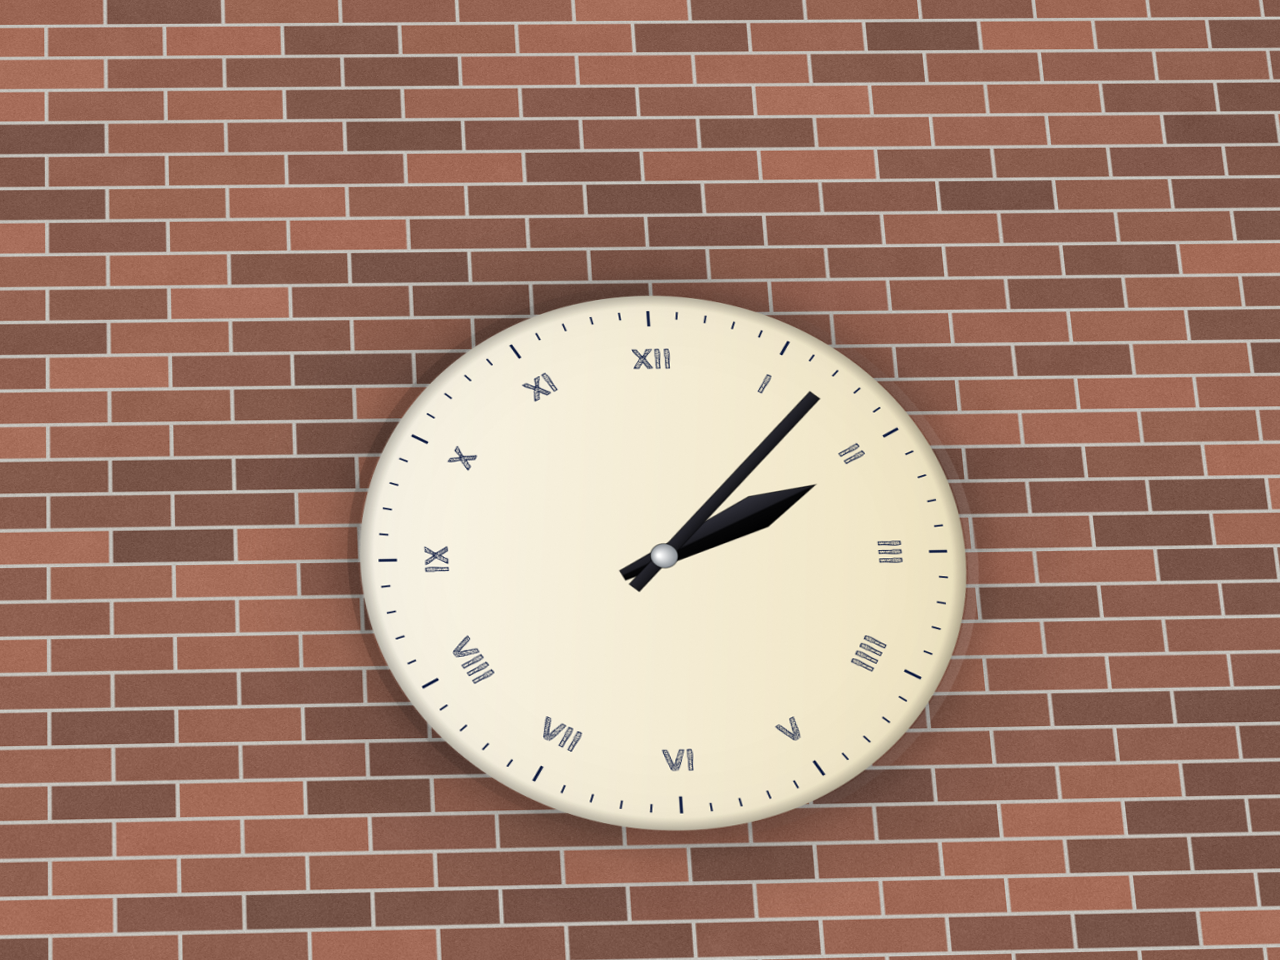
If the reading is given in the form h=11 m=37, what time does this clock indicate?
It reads h=2 m=7
